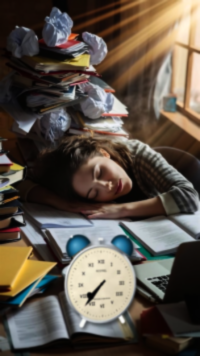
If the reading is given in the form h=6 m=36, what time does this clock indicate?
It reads h=7 m=37
